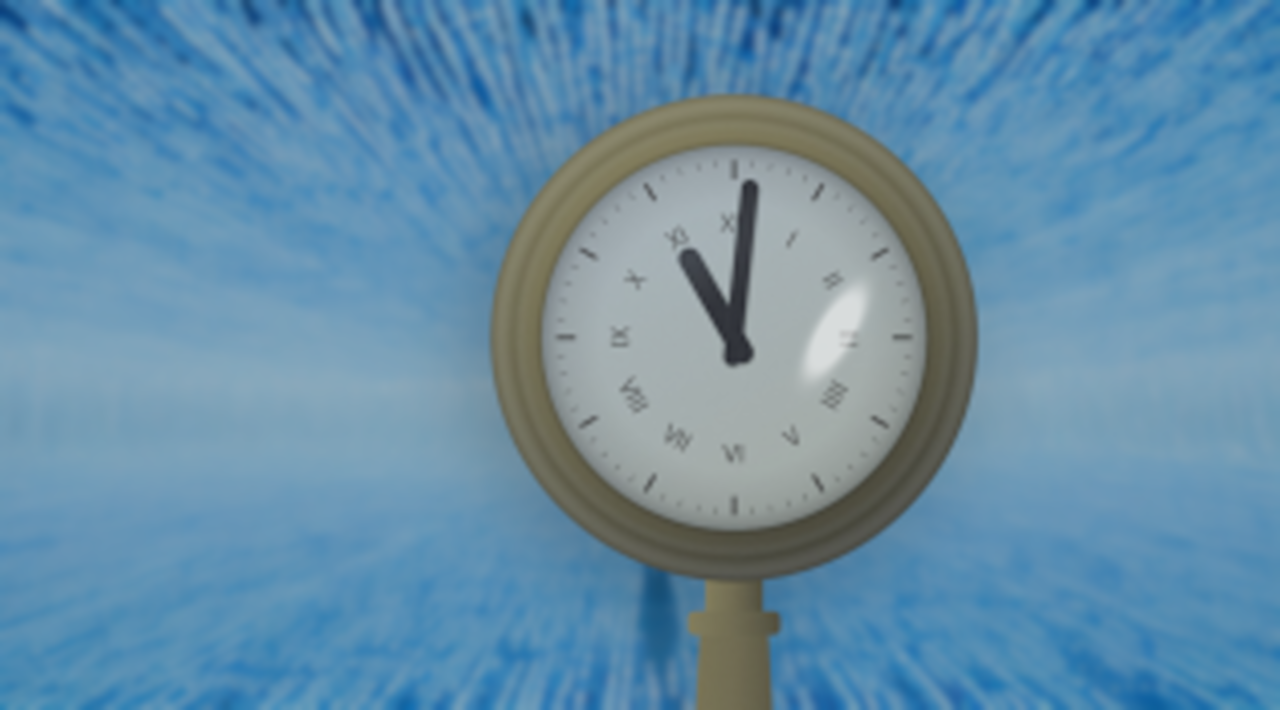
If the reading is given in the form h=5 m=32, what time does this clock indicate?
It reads h=11 m=1
